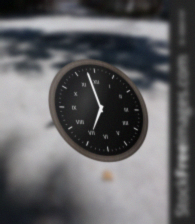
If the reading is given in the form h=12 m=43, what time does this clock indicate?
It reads h=6 m=58
